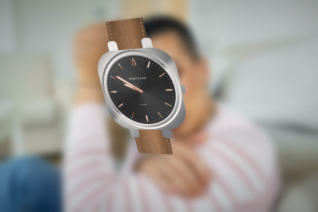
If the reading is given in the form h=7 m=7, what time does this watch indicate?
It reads h=9 m=51
